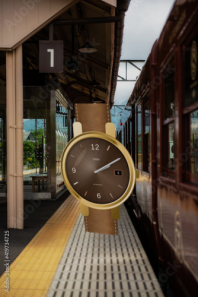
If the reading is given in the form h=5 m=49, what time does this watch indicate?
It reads h=2 m=10
